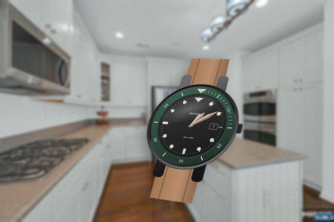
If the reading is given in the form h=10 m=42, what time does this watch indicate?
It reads h=1 m=9
